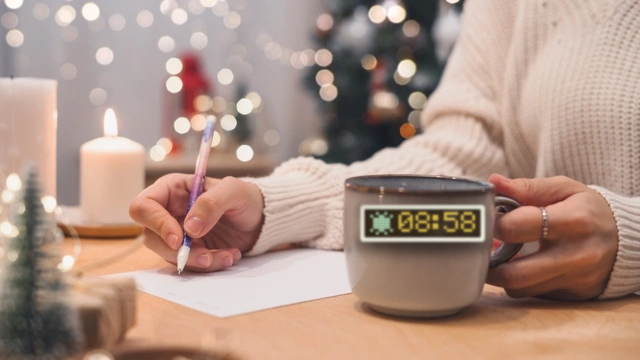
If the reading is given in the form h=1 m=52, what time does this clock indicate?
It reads h=8 m=58
